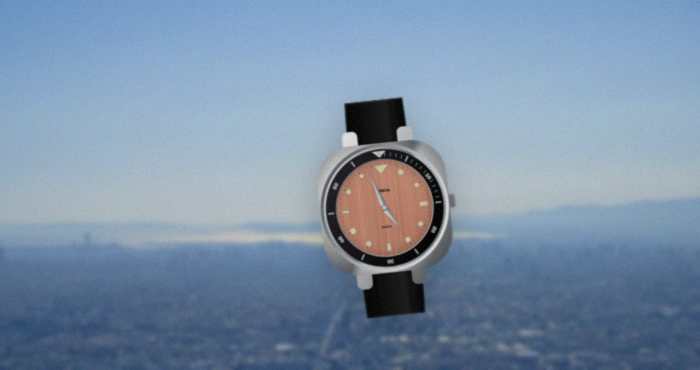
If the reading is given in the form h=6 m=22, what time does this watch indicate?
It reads h=4 m=57
